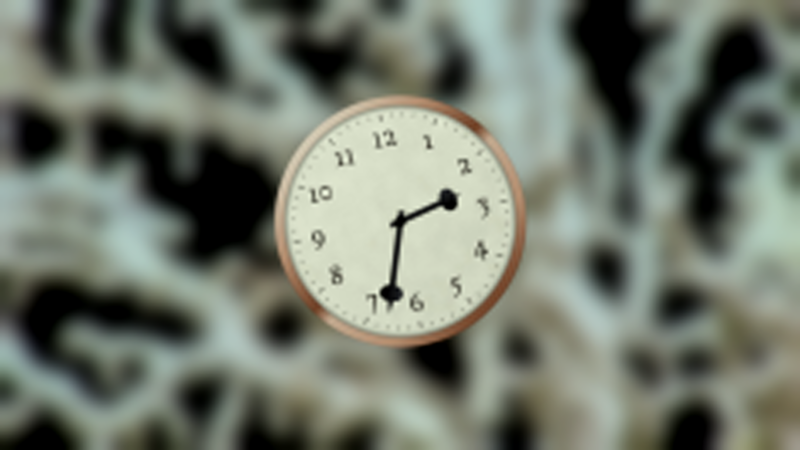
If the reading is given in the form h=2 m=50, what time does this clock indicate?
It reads h=2 m=33
